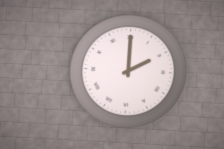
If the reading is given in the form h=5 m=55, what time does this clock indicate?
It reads h=2 m=0
